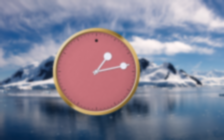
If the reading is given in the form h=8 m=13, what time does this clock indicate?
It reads h=1 m=13
